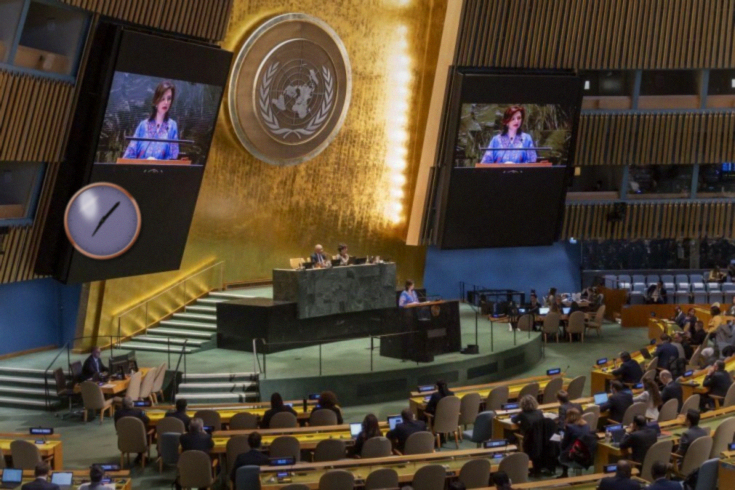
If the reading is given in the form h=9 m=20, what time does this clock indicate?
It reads h=7 m=7
